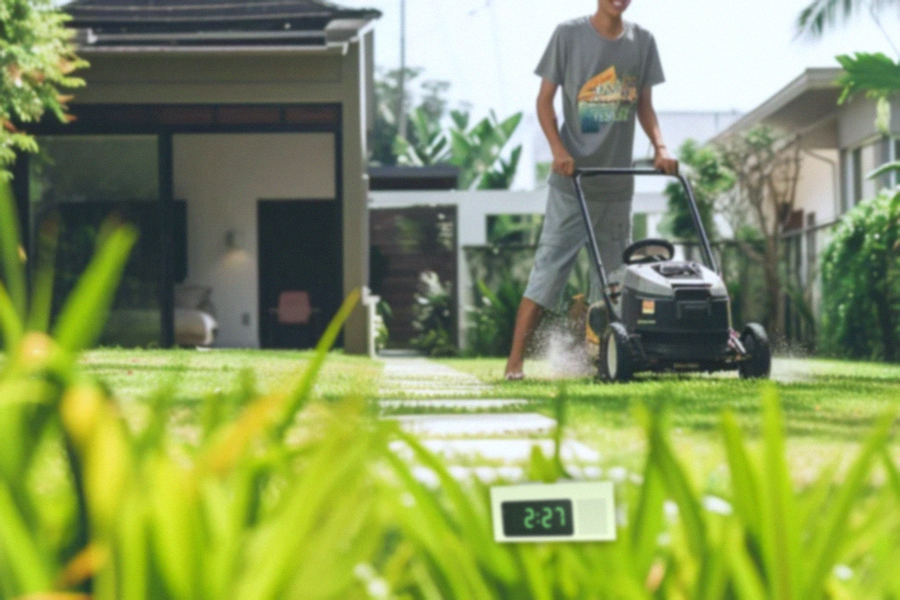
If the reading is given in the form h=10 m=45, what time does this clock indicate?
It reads h=2 m=27
